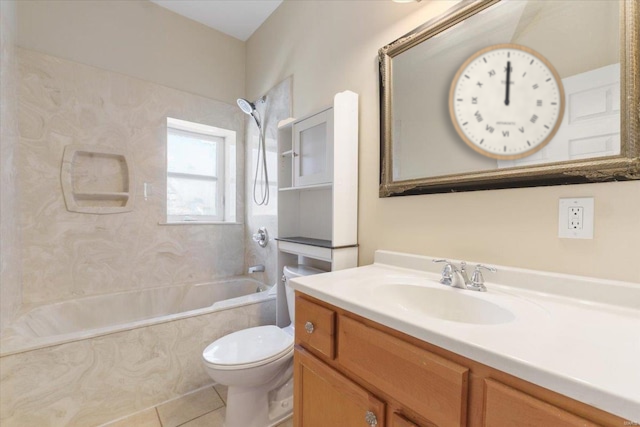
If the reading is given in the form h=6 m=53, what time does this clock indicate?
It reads h=12 m=0
